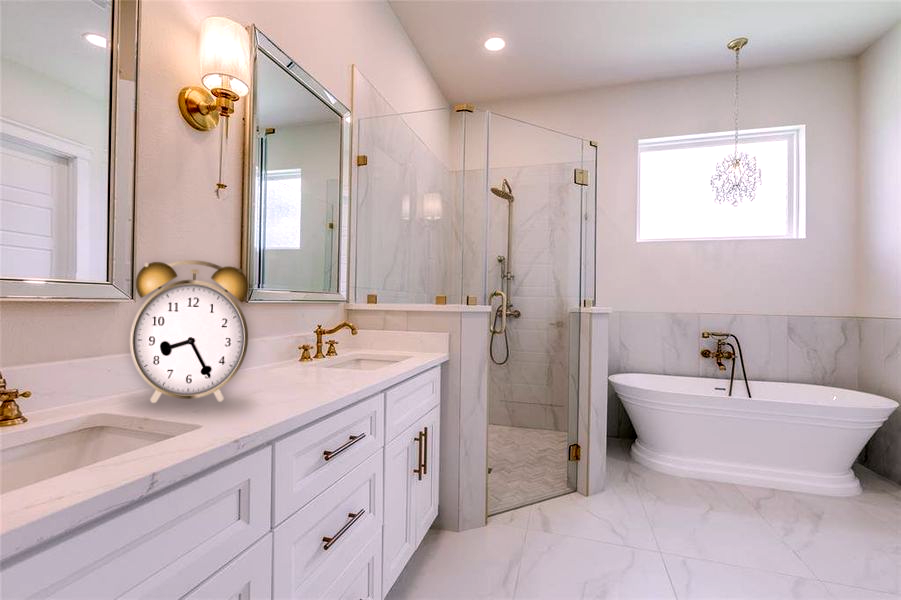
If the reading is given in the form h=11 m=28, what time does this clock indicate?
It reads h=8 m=25
